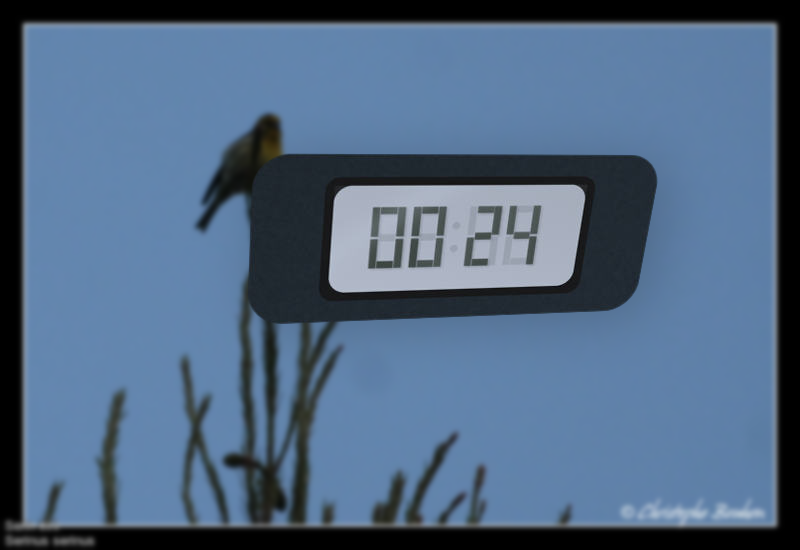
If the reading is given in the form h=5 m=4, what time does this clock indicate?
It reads h=0 m=24
